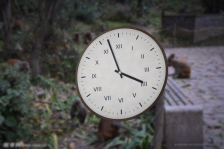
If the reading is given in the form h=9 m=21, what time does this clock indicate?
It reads h=3 m=57
